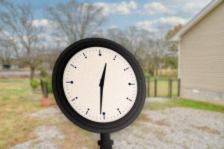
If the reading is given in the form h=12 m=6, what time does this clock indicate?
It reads h=12 m=31
